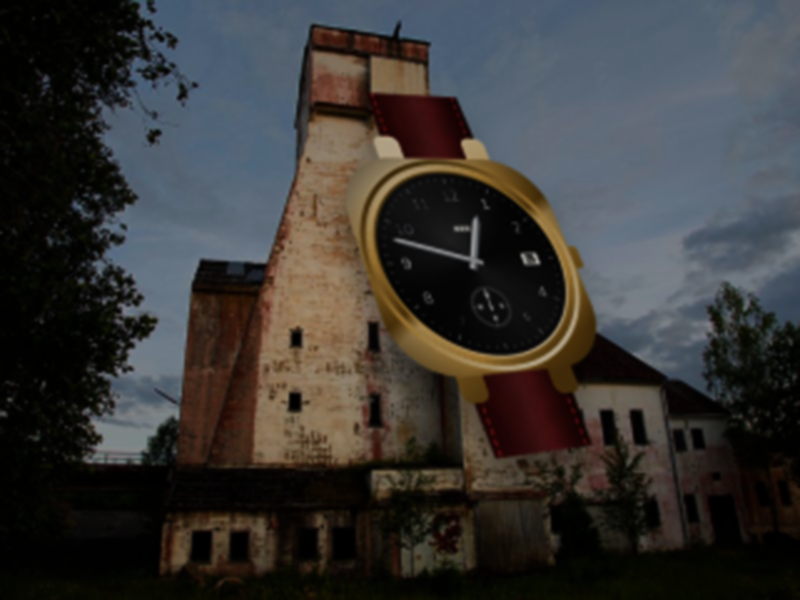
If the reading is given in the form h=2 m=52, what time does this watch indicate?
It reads h=12 m=48
